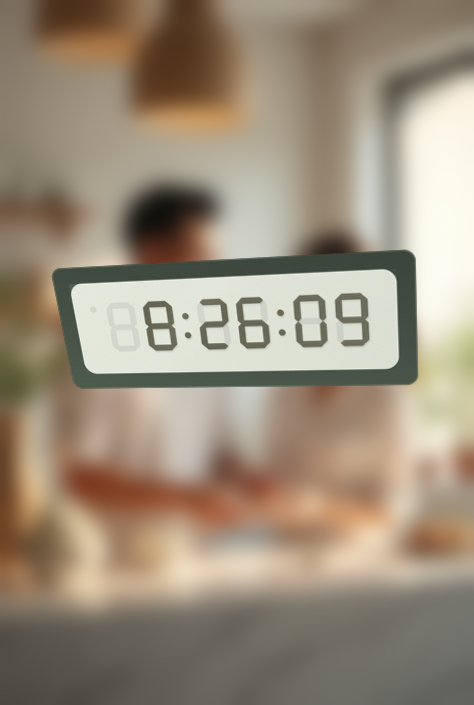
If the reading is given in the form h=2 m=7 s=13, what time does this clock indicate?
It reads h=8 m=26 s=9
